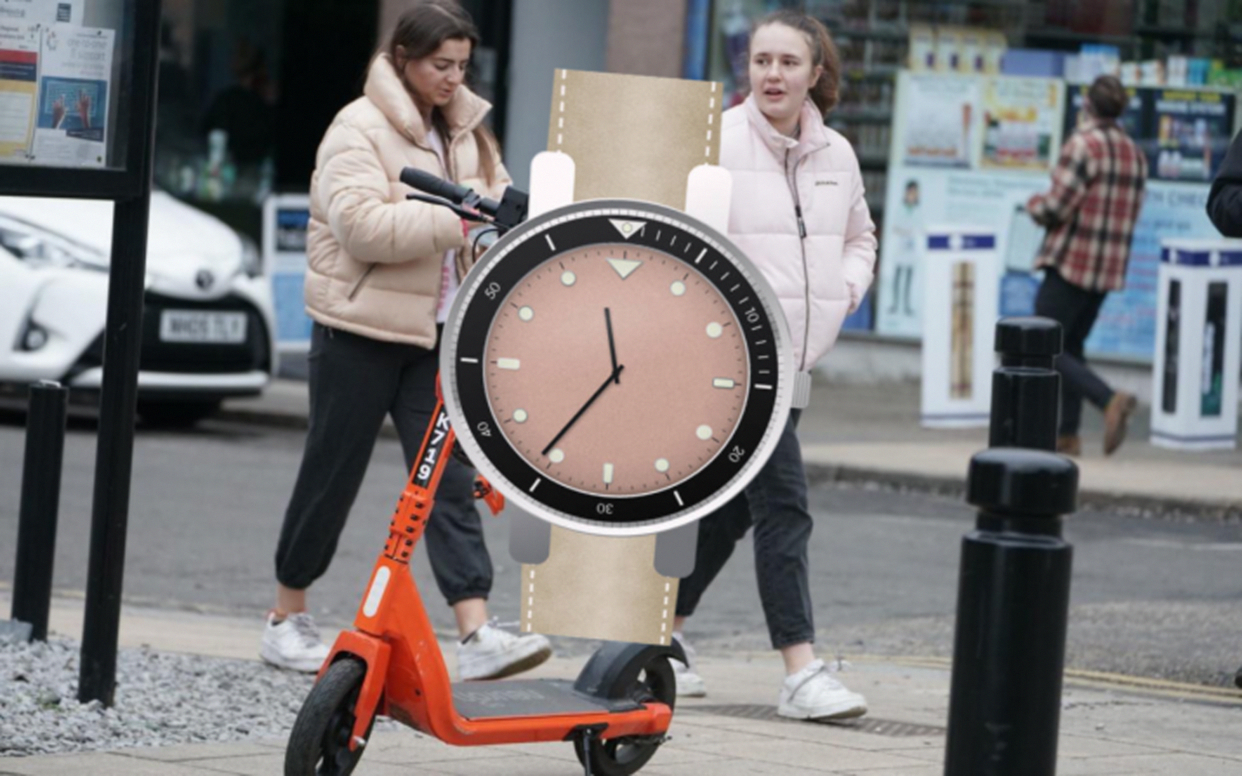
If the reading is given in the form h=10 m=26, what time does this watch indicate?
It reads h=11 m=36
